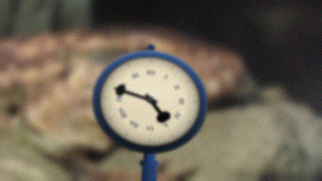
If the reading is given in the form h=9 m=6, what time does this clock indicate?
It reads h=4 m=48
